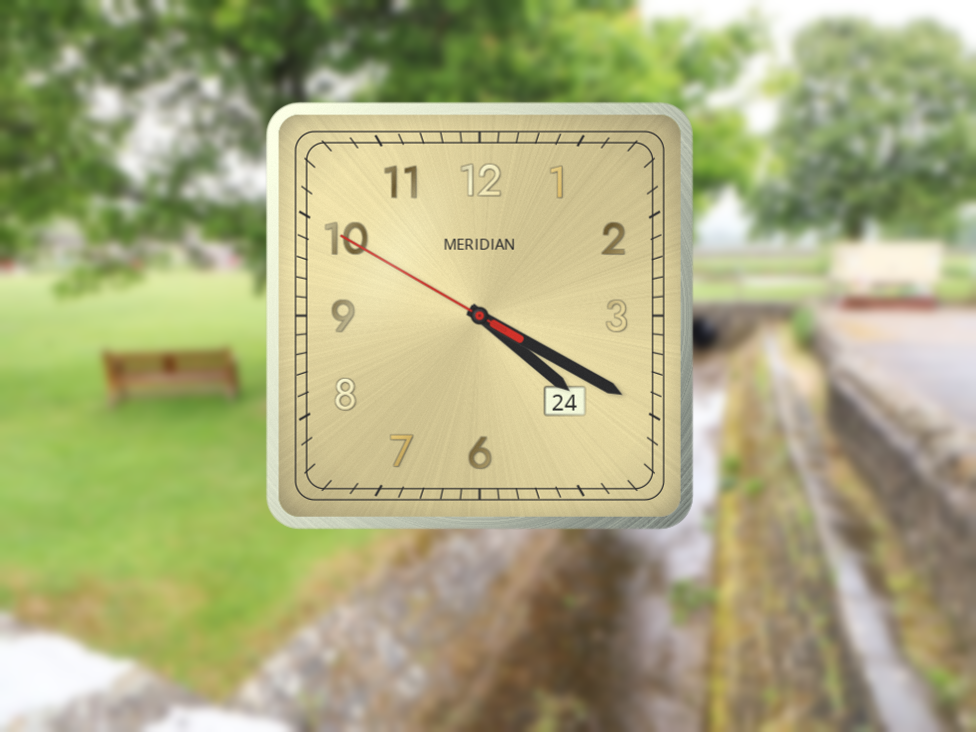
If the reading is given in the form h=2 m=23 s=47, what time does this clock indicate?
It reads h=4 m=19 s=50
